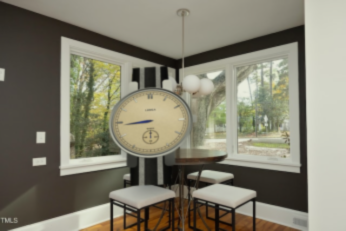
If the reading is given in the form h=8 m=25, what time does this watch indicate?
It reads h=8 m=44
